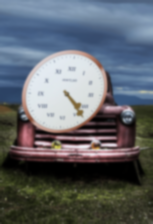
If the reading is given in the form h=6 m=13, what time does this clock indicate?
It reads h=4 m=23
